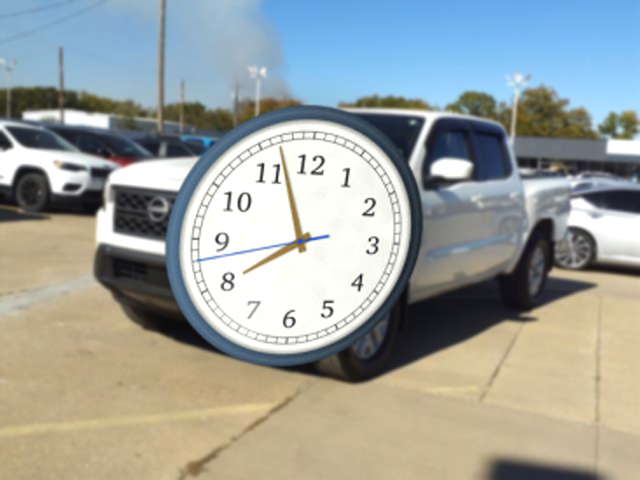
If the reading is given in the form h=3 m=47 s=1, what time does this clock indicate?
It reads h=7 m=56 s=43
